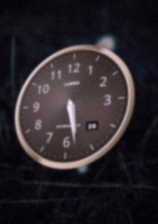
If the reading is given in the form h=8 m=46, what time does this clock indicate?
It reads h=5 m=28
